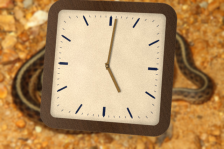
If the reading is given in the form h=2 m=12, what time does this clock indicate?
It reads h=5 m=1
